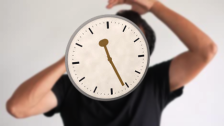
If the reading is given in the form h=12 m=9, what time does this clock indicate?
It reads h=11 m=26
